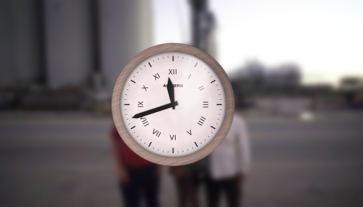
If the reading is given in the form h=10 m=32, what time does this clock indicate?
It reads h=11 m=42
